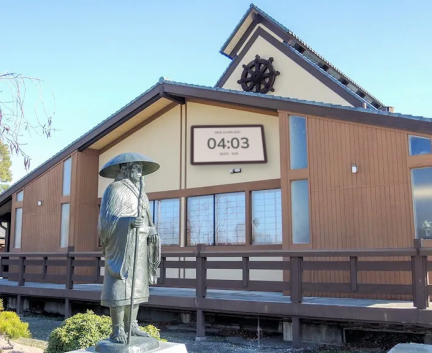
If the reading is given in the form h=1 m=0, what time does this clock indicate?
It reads h=4 m=3
